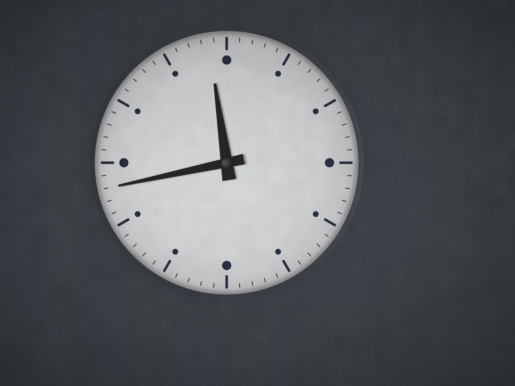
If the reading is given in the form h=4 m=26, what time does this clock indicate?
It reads h=11 m=43
